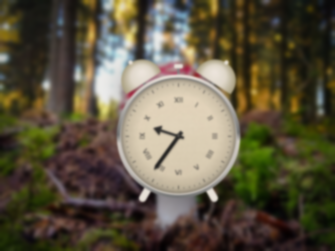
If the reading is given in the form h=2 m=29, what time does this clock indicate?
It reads h=9 m=36
